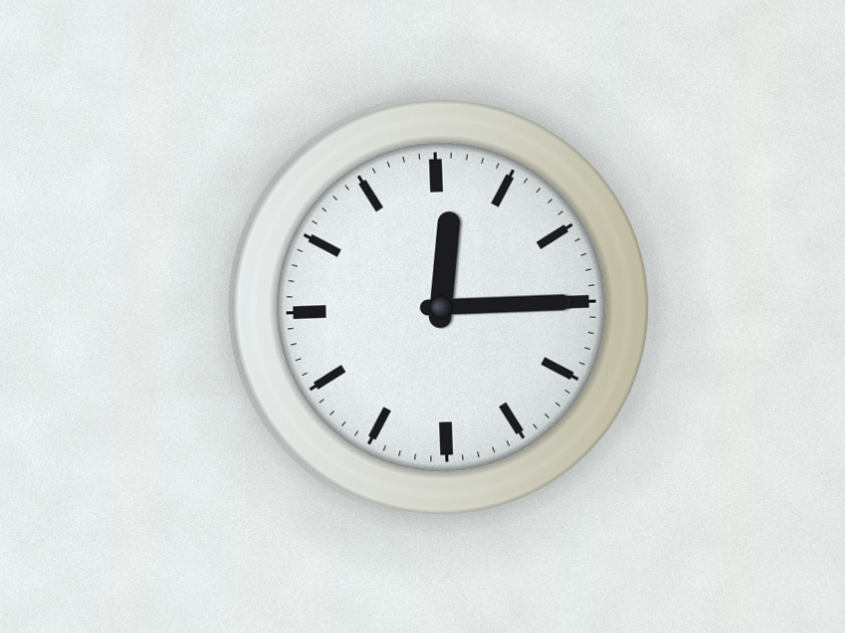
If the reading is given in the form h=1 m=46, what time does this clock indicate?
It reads h=12 m=15
